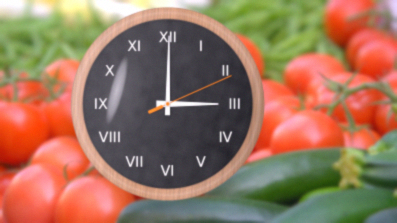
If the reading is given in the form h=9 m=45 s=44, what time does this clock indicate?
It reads h=3 m=0 s=11
